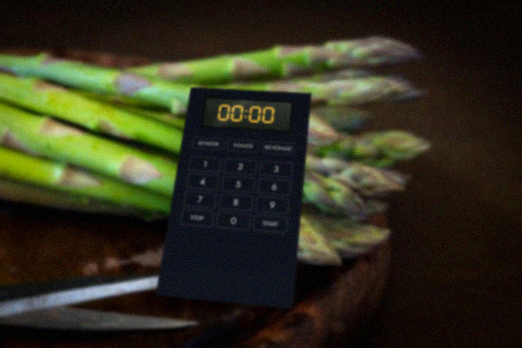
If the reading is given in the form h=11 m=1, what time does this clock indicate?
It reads h=0 m=0
